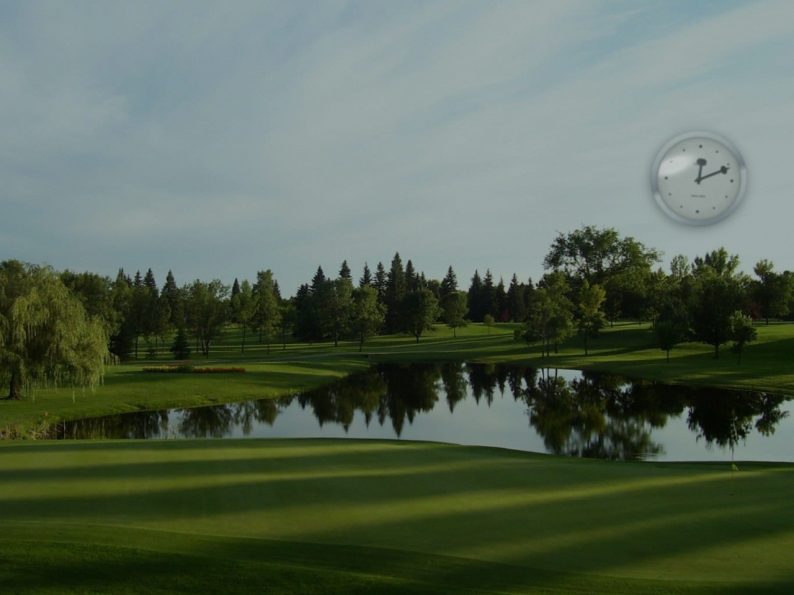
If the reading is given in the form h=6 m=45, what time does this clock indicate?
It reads h=12 m=11
